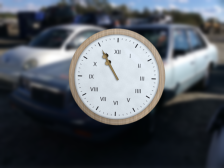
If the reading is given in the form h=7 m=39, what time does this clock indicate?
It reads h=10 m=55
